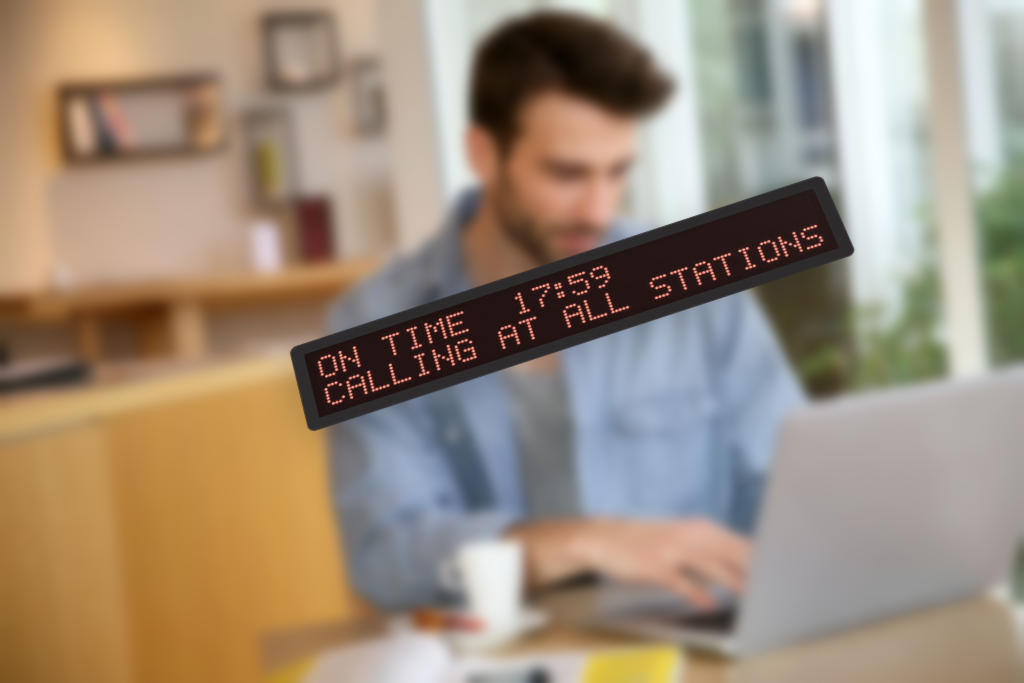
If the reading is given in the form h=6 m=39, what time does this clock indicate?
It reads h=17 m=59
